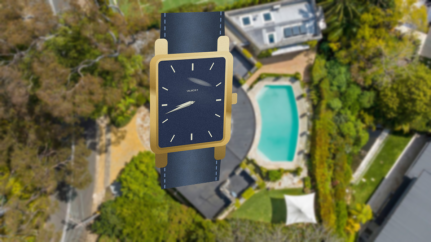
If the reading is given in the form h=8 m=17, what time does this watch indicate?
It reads h=8 m=42
